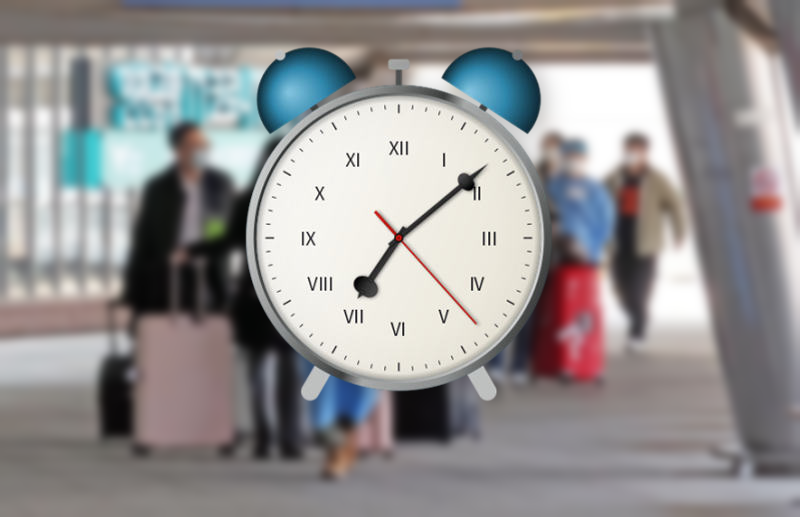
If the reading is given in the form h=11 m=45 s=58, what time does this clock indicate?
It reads h=7 m=8 s=23
